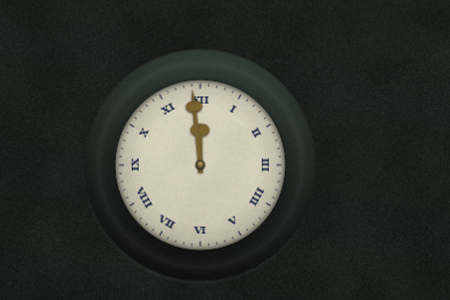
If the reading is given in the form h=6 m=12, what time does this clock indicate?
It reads h=11 m=59
